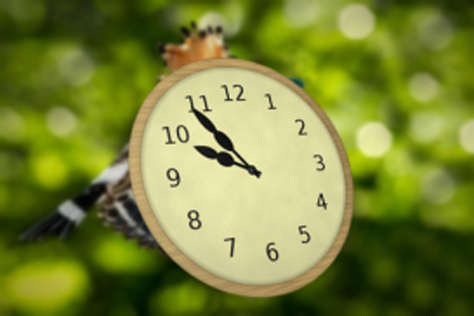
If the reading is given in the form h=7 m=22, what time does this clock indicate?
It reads h=9 m=54
